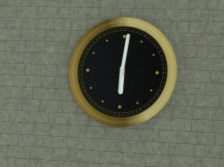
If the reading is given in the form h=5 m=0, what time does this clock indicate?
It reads h=6 m=1
